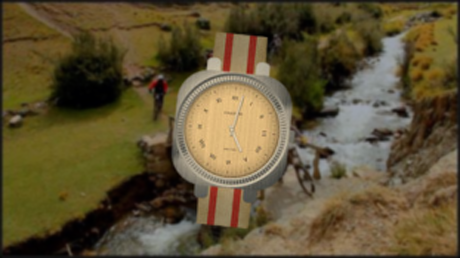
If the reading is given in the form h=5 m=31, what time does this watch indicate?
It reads h=5 m=2
